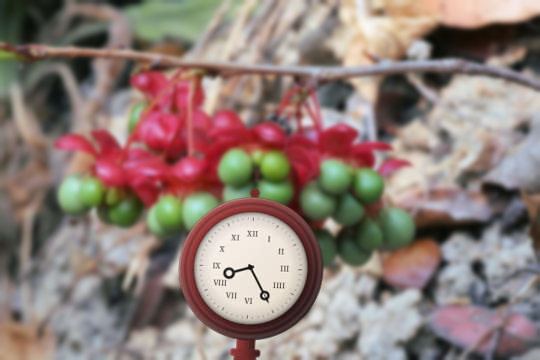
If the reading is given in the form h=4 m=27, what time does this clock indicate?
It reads h=8 m=25
